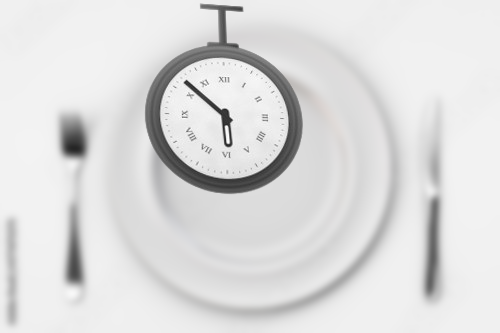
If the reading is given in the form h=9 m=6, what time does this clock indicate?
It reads h=5 m=52
